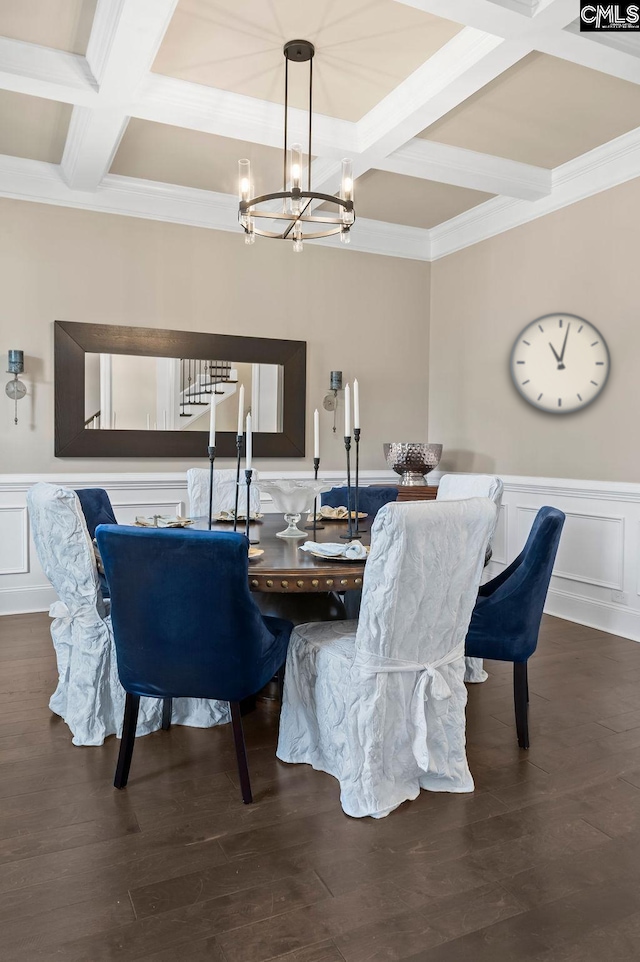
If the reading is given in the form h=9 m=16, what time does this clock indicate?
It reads h=11 m=2
